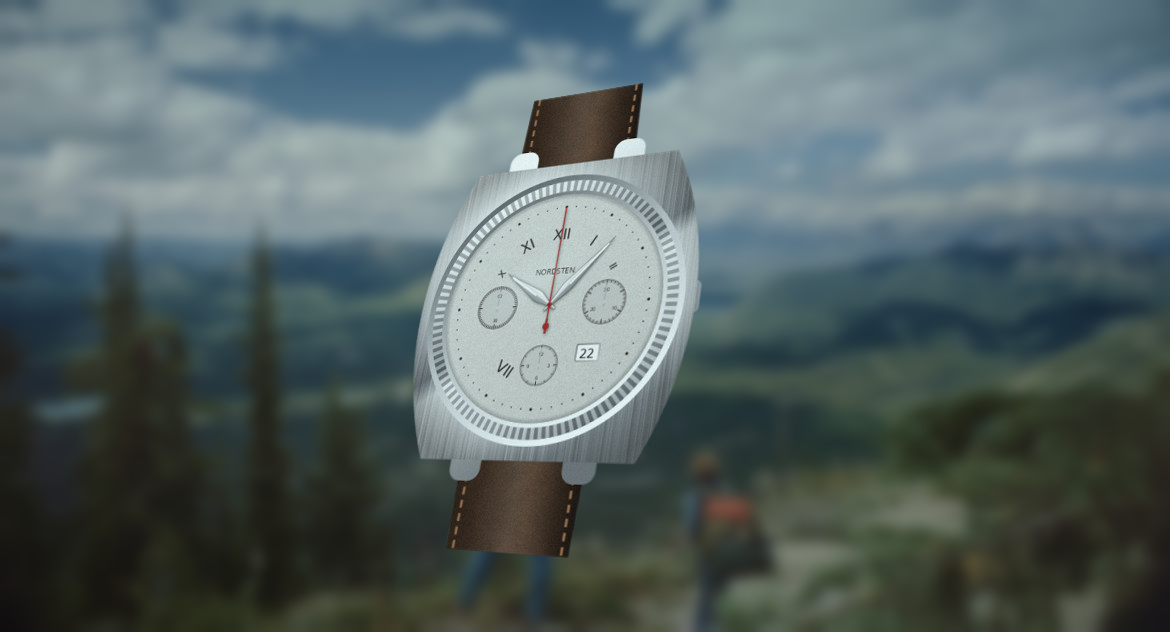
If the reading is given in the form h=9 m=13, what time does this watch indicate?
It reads h=10 m=7
